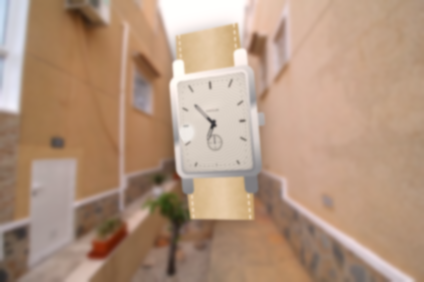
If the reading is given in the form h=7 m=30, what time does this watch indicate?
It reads h=6 m=53
